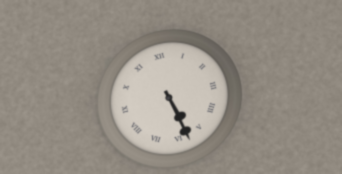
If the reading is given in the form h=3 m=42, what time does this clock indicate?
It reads h=5 m=28
